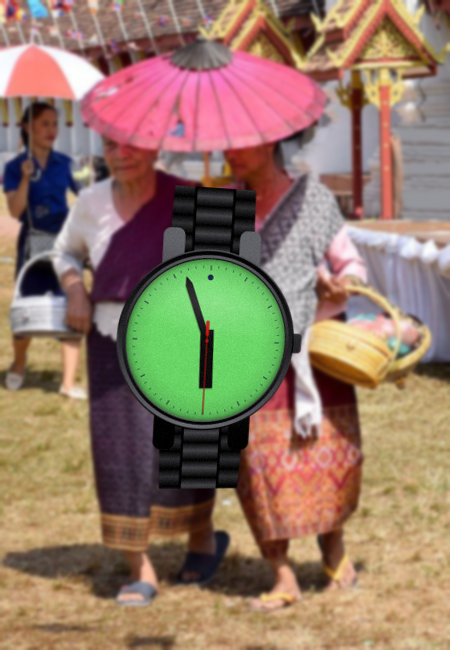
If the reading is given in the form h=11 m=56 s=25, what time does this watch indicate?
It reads h=5 m=56 s=30
